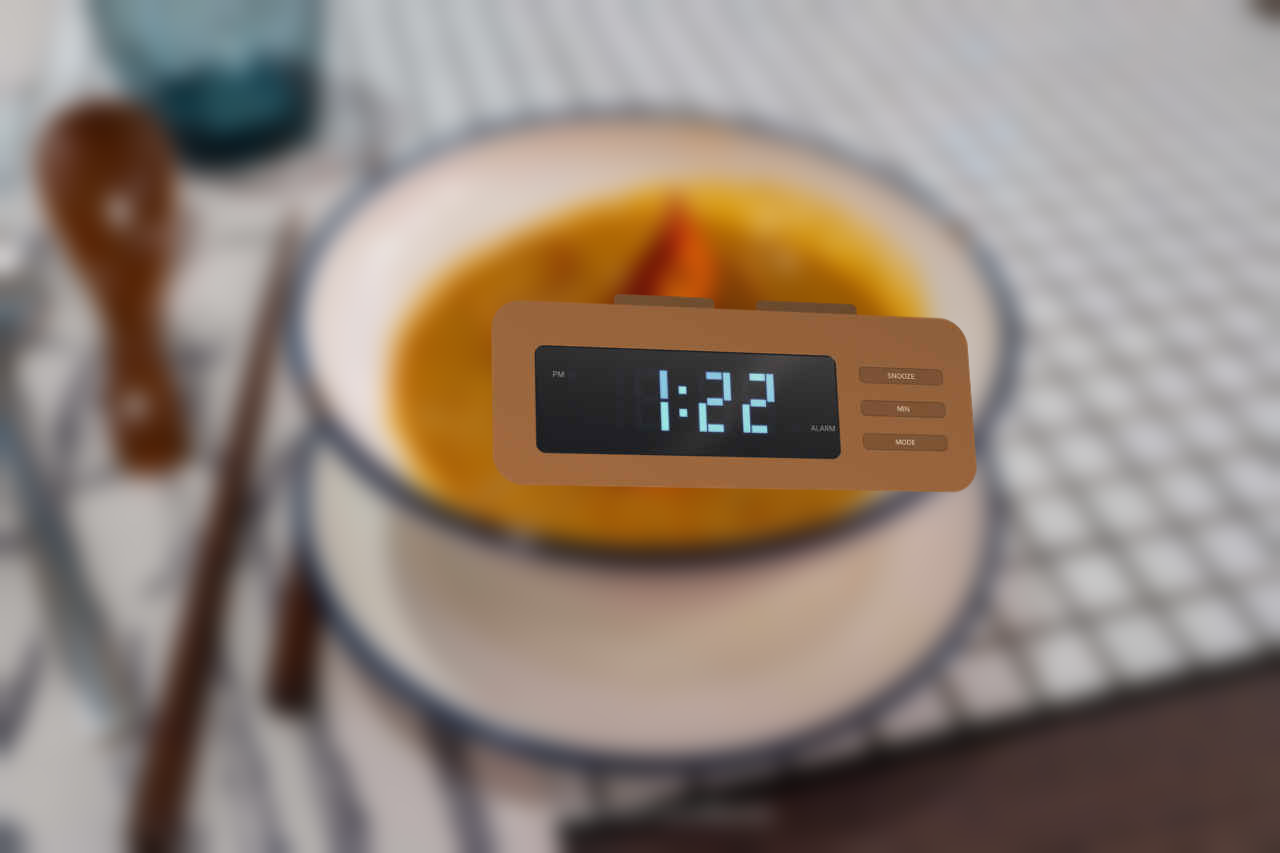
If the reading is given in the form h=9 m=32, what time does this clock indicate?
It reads h=1 m=22
